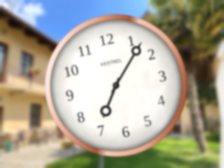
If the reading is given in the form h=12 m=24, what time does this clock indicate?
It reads h=7 m=7
